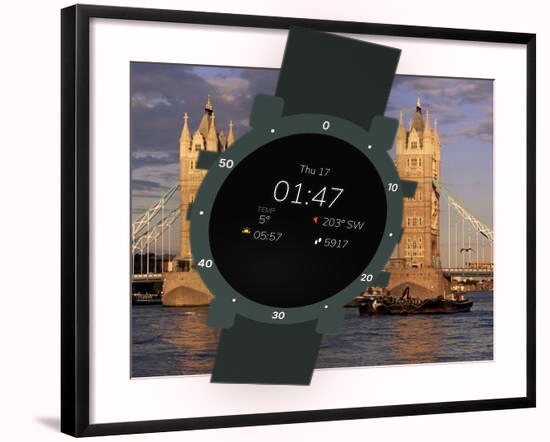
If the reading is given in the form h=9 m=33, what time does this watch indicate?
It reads h=1 m=47
